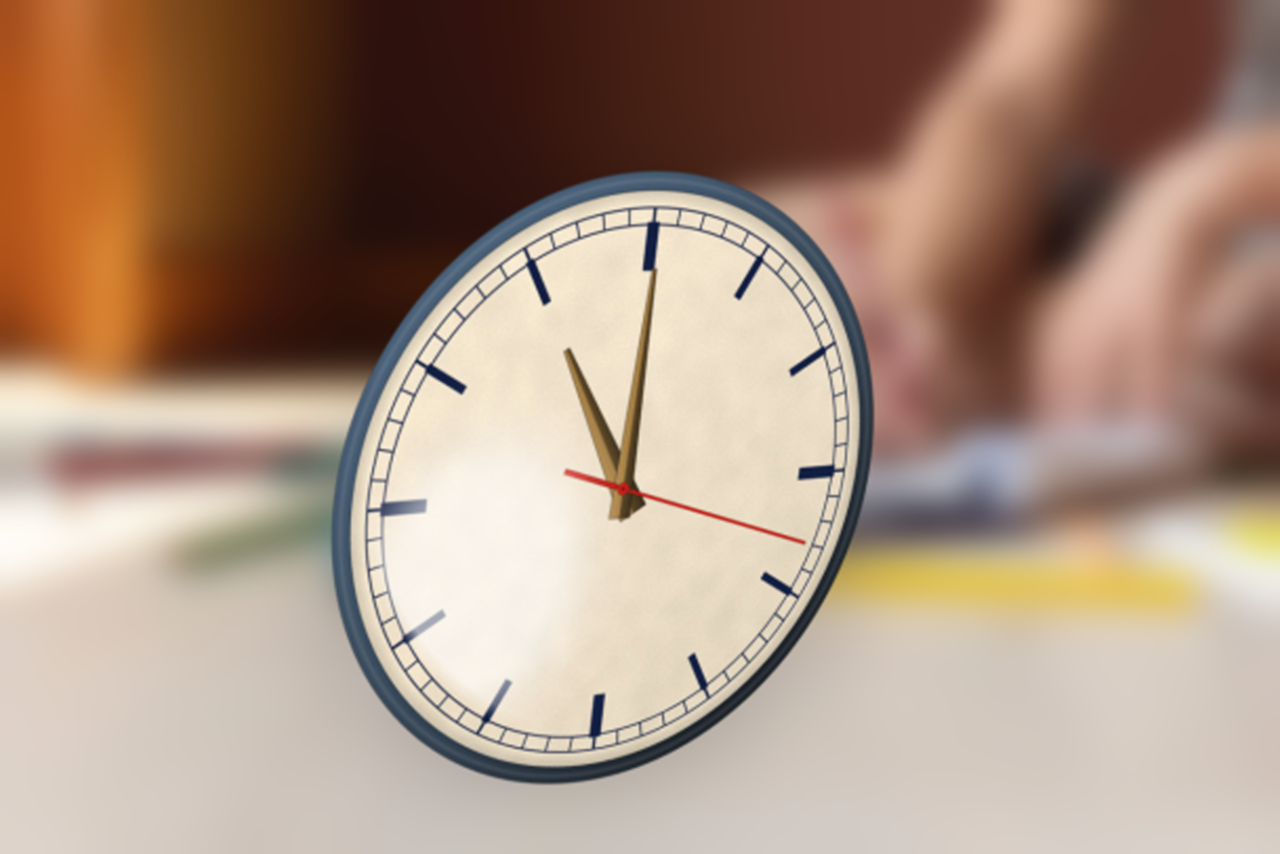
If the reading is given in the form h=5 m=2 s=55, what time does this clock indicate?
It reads h=11 m=0 s=18
